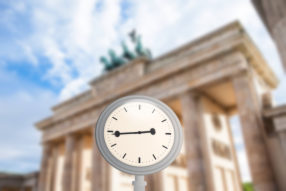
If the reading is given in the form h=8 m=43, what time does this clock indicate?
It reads h=2 m=44
